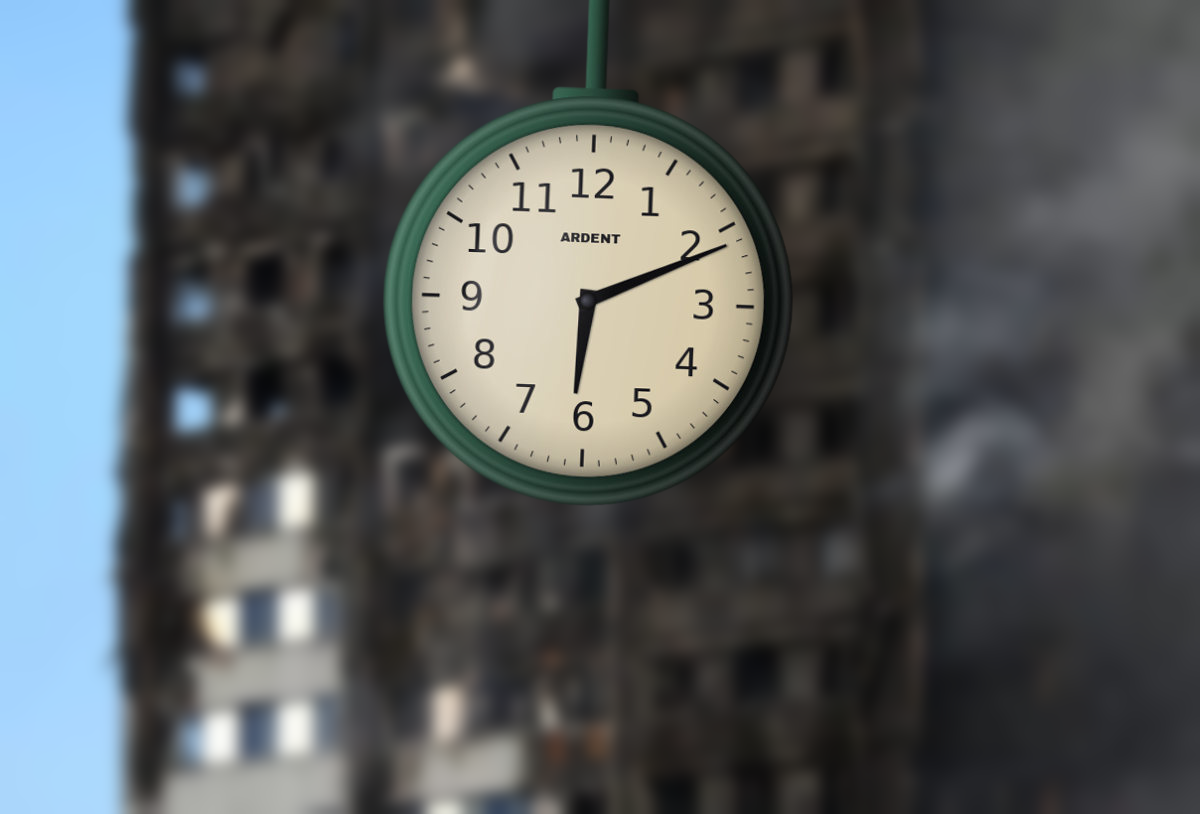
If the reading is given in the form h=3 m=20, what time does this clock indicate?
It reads h=6 m=11
